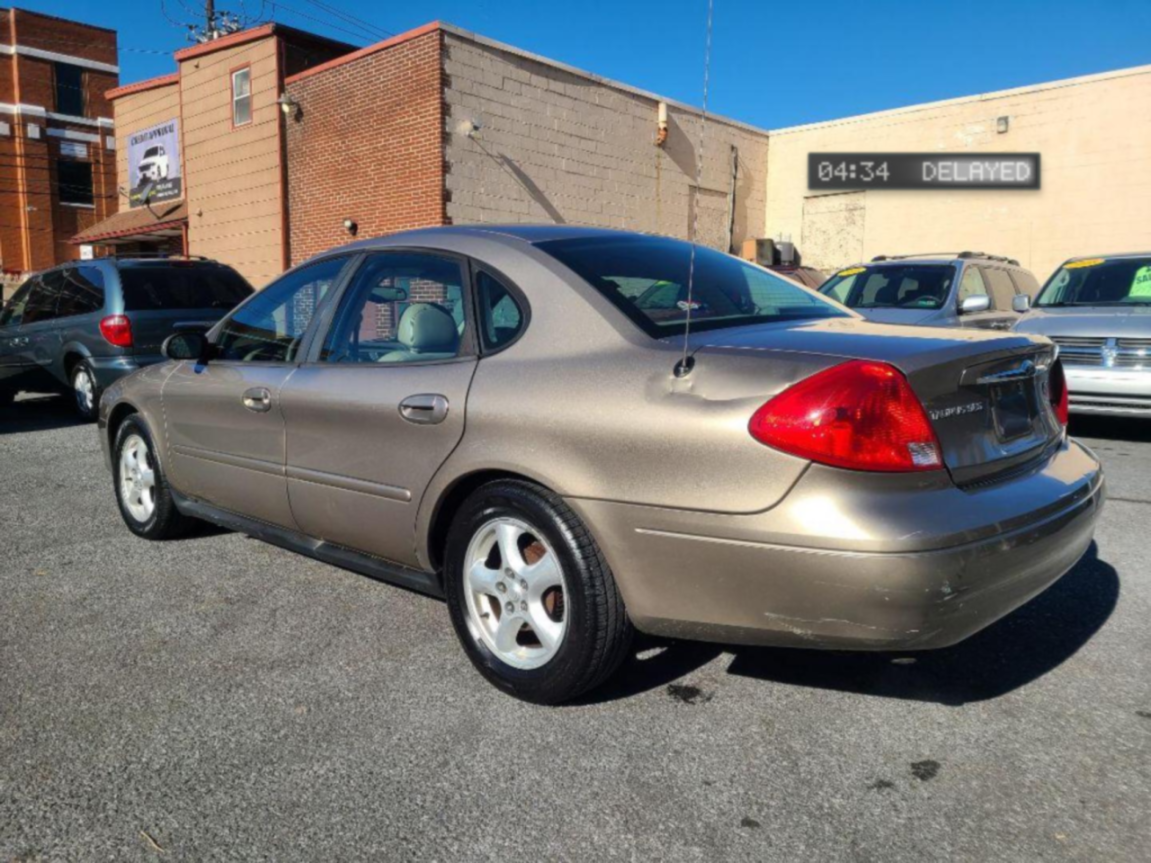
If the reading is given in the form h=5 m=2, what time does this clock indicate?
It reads h=4 m=34
